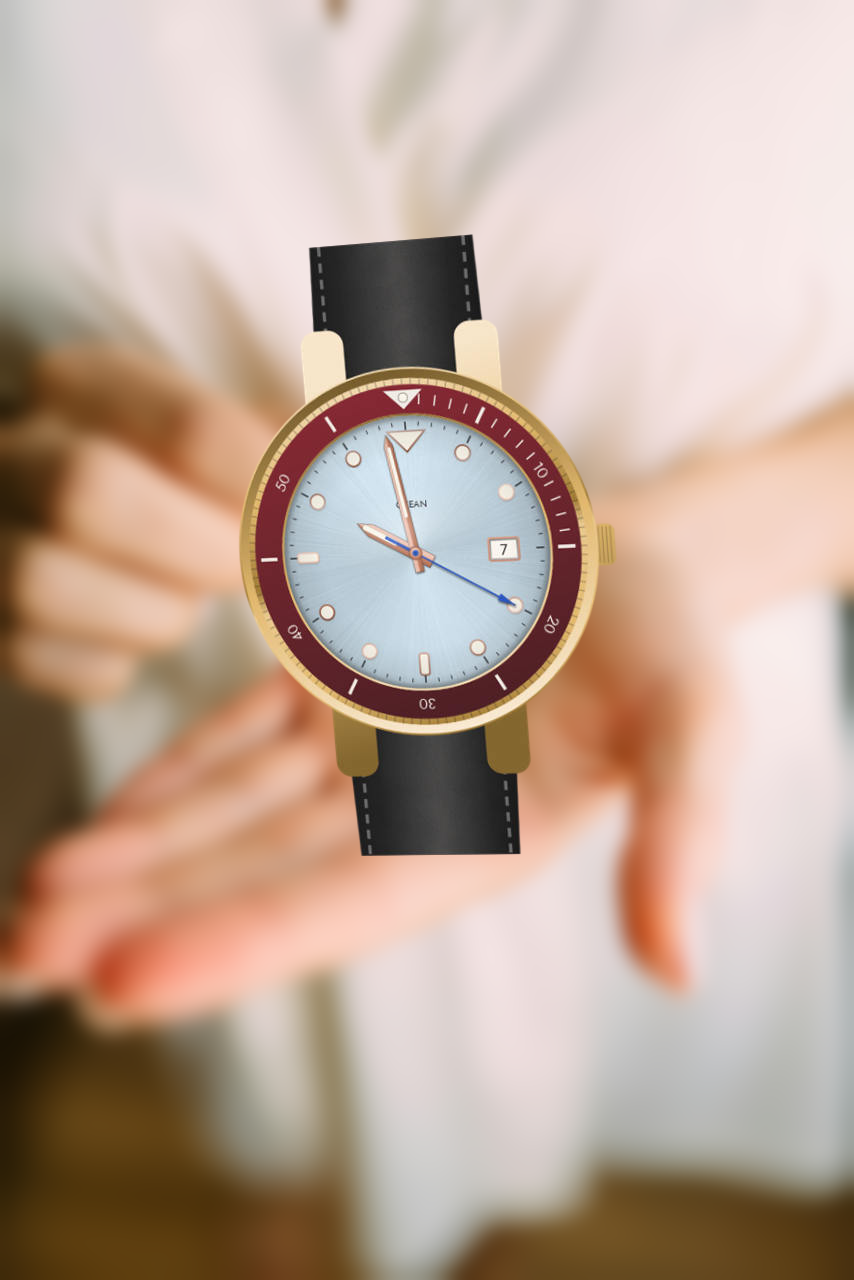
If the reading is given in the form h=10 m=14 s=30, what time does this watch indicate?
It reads h=9 m=58 s=20
